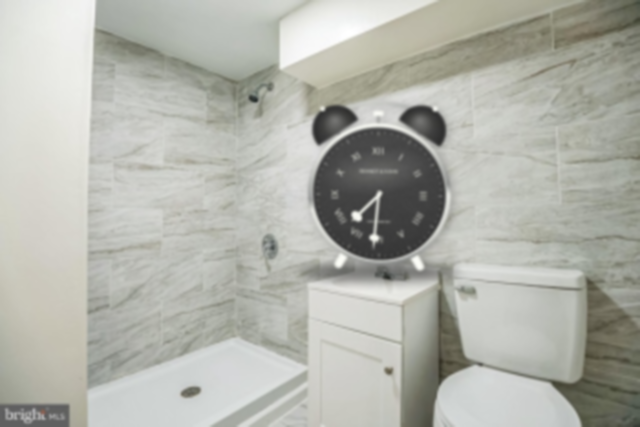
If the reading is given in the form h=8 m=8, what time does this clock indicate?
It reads h=7 m=31
